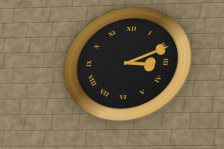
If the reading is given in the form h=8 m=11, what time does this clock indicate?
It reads h=3 m=11
